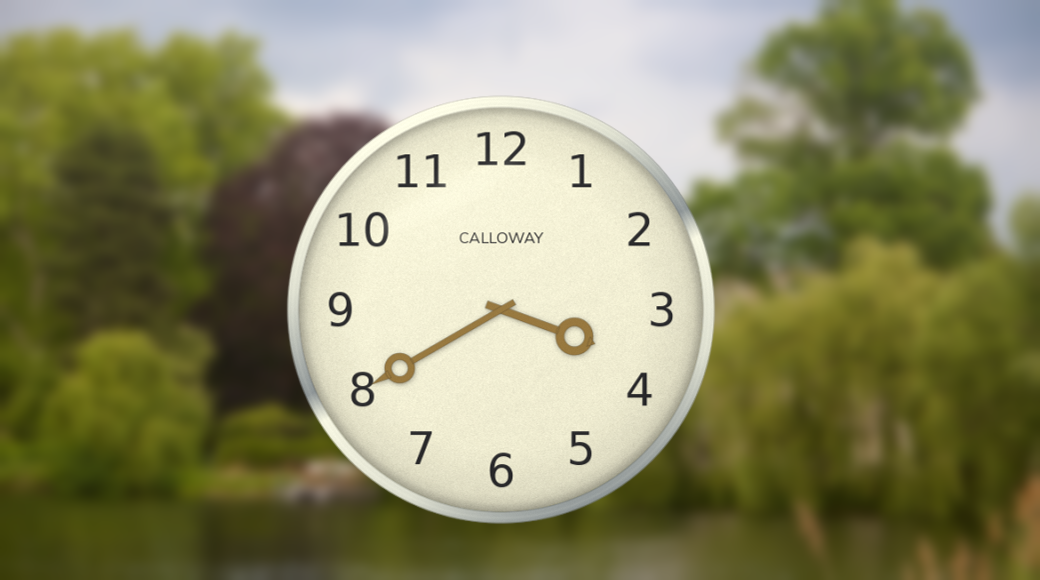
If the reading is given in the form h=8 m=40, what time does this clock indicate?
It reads h=3 m=40
